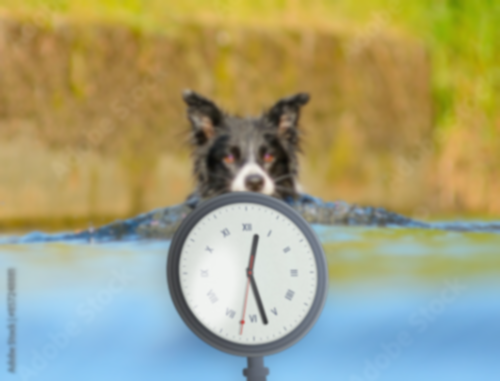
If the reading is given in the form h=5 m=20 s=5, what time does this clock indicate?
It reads h=12 m=27 s=32
